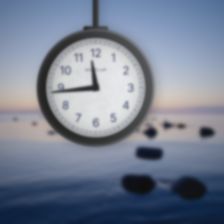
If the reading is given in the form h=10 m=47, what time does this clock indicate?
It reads h=11 m=44
